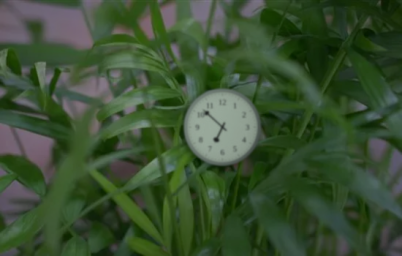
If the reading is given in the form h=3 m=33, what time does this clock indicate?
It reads h=6 m=52
